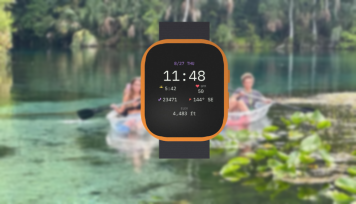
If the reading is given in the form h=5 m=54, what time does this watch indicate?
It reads h=11 m=48
